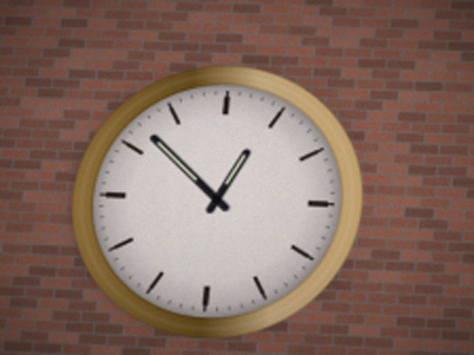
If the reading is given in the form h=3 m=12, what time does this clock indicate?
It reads h=12 m=52
